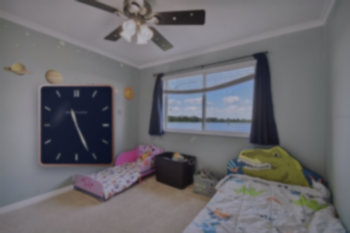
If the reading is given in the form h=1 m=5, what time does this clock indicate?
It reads h=11 m=26
